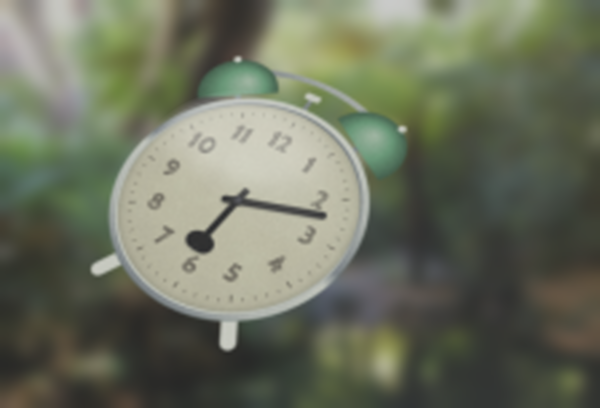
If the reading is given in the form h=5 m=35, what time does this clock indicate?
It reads h=6 m=12
